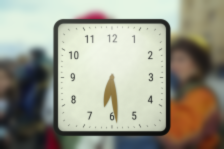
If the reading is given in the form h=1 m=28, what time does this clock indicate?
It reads h=6 m=29
